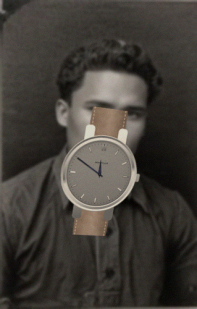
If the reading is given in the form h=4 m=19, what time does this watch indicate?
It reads h=11 m=50
